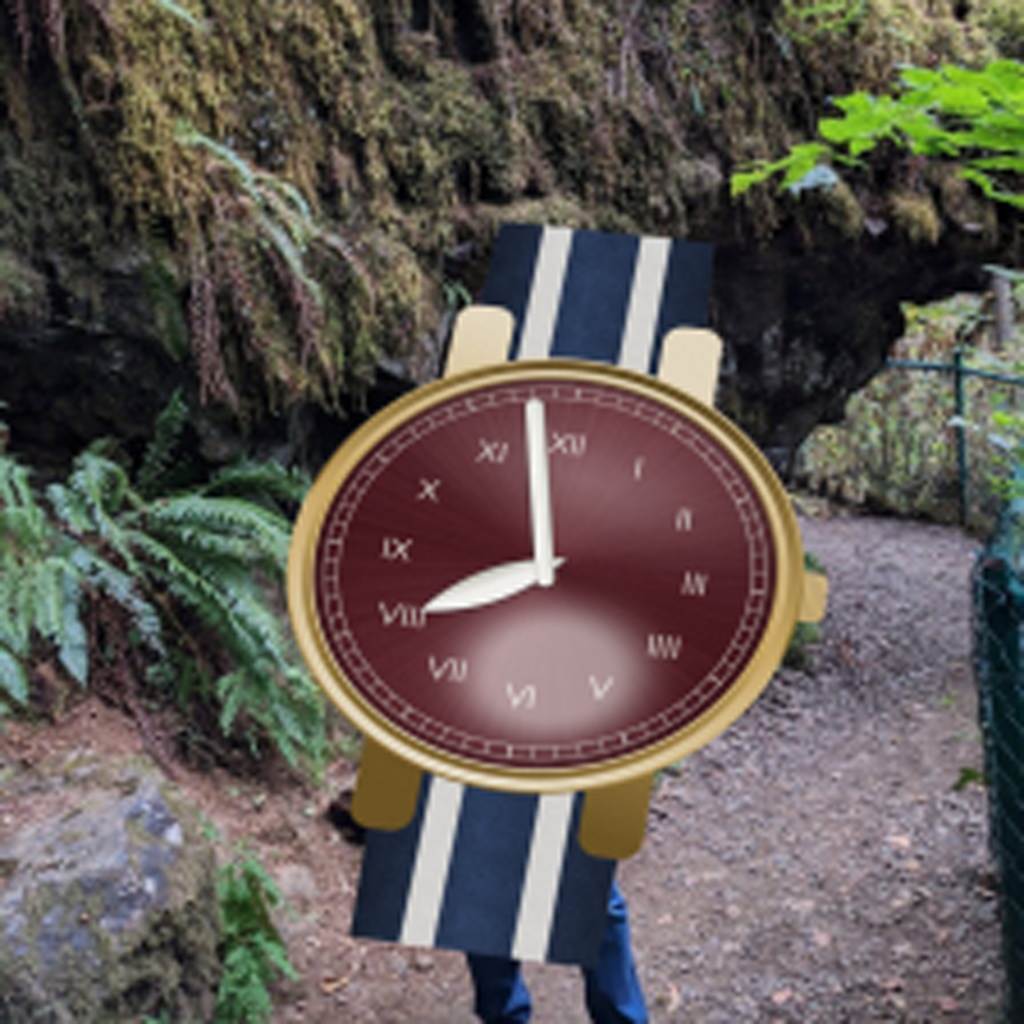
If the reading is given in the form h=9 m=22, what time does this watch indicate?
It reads h=7 m=58
